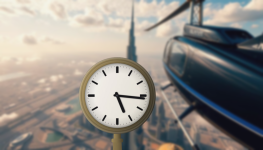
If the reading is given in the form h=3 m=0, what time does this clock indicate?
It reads h=5 m=16
